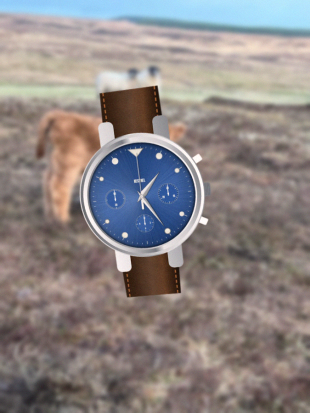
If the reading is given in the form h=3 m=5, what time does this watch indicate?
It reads h=1 m=25
